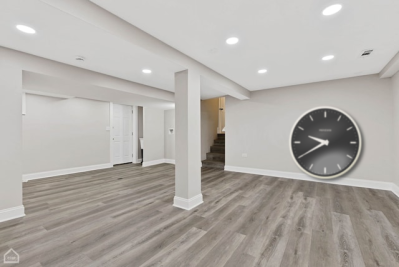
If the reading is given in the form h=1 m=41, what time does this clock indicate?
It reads h=9 m=40
